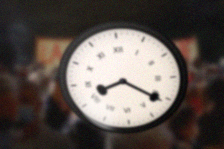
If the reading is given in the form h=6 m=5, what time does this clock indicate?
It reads h=8 m=21
